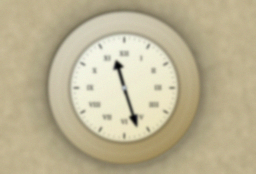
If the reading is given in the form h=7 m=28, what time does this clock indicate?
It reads h=11 m=27
